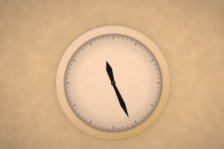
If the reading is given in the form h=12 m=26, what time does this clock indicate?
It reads h=11 m=26
